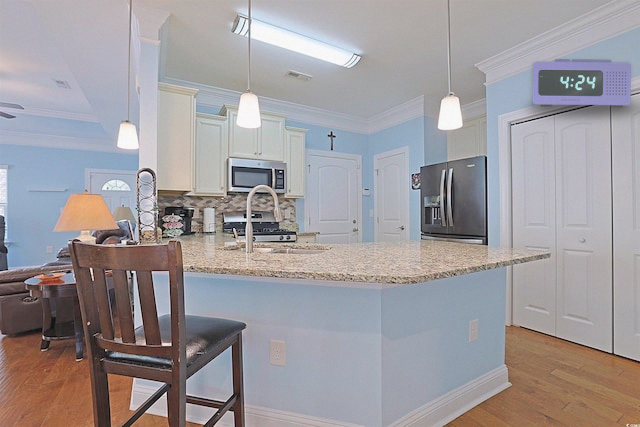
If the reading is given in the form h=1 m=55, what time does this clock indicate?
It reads h=4 m=24
